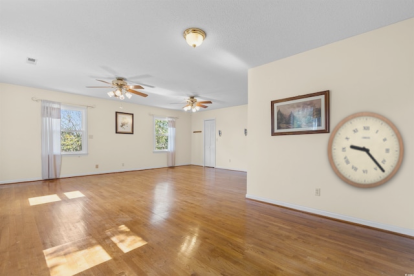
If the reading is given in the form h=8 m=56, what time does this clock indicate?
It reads h=9 m=23
